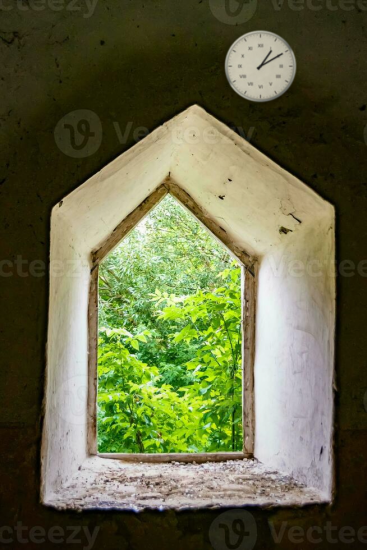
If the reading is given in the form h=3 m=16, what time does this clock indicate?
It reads h=1 m=10
